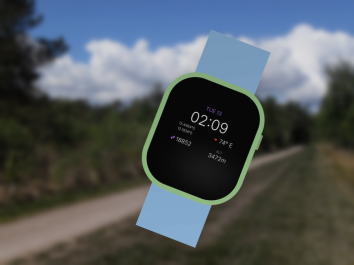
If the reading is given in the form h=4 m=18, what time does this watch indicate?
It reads h=2 m=9
